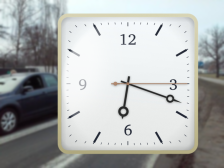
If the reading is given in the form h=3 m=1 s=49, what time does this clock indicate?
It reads h=6 m=18 s=15
